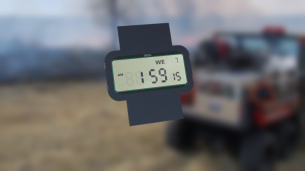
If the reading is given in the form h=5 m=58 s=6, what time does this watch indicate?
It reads h=1 m=59 s=15
